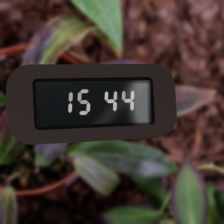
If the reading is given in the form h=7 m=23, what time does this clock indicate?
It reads h=15 m=44
